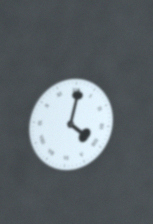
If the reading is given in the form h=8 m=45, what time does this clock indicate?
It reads h=4 m=1
